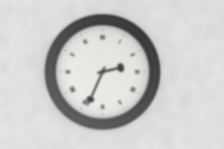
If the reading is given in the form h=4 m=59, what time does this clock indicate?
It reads h=2 m=34
